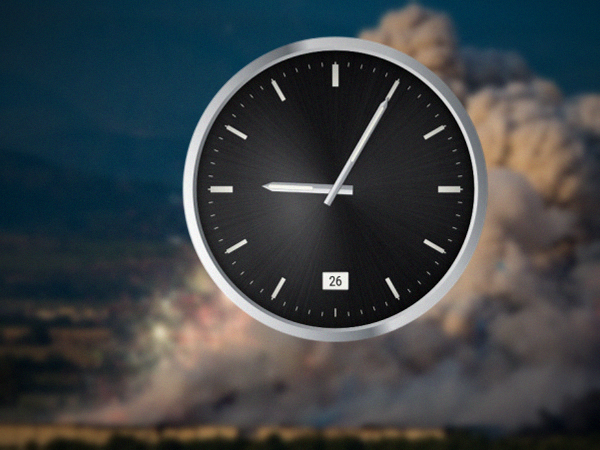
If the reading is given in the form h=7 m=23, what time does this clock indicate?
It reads h=9 m=5
